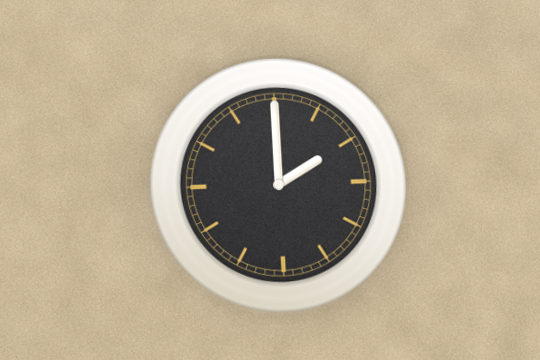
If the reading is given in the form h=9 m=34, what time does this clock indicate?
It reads h=2 m=0
